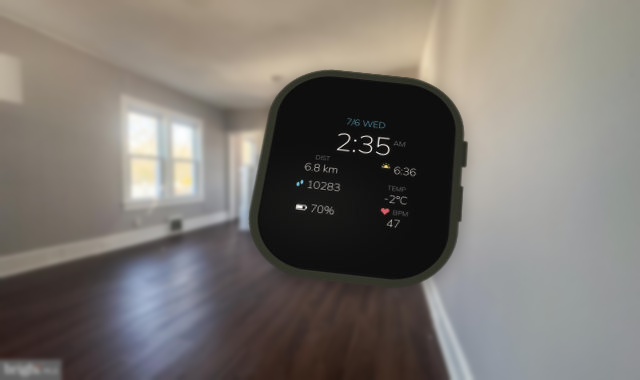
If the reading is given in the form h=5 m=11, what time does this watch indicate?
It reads h=2 m=35
